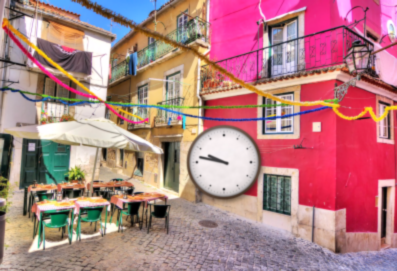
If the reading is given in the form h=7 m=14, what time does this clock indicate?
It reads h=9 m=47
